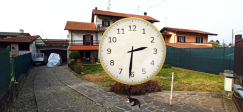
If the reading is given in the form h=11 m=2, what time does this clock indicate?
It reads h=2 m=31
